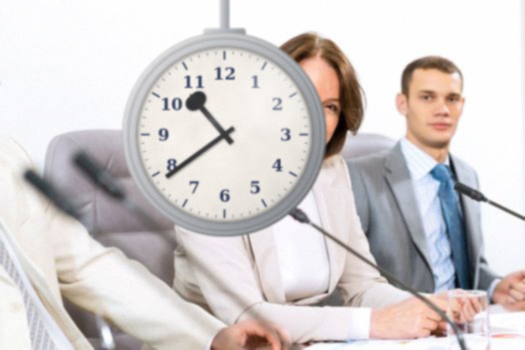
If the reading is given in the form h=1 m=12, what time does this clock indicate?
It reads h=10 m=39
